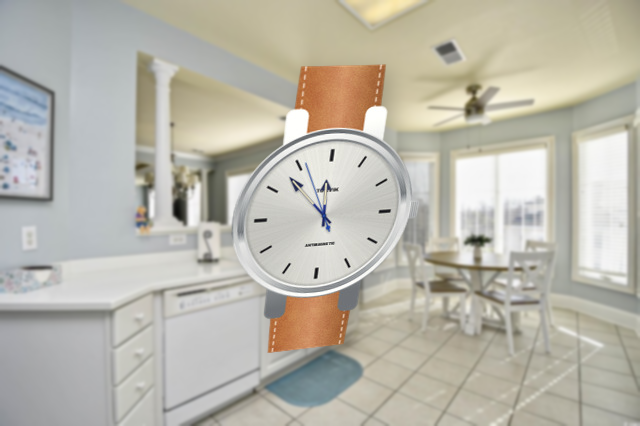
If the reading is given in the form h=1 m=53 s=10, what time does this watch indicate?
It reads h=11 m=52 s=56
